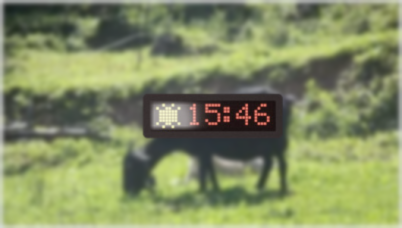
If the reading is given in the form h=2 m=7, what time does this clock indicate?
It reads h=15 m=46
